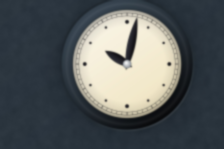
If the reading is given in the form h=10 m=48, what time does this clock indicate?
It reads h=10 m=2
